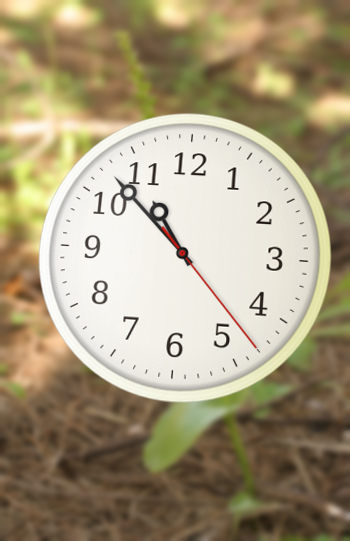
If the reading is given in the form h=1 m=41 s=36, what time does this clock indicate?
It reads h=10 m=52 s=23
